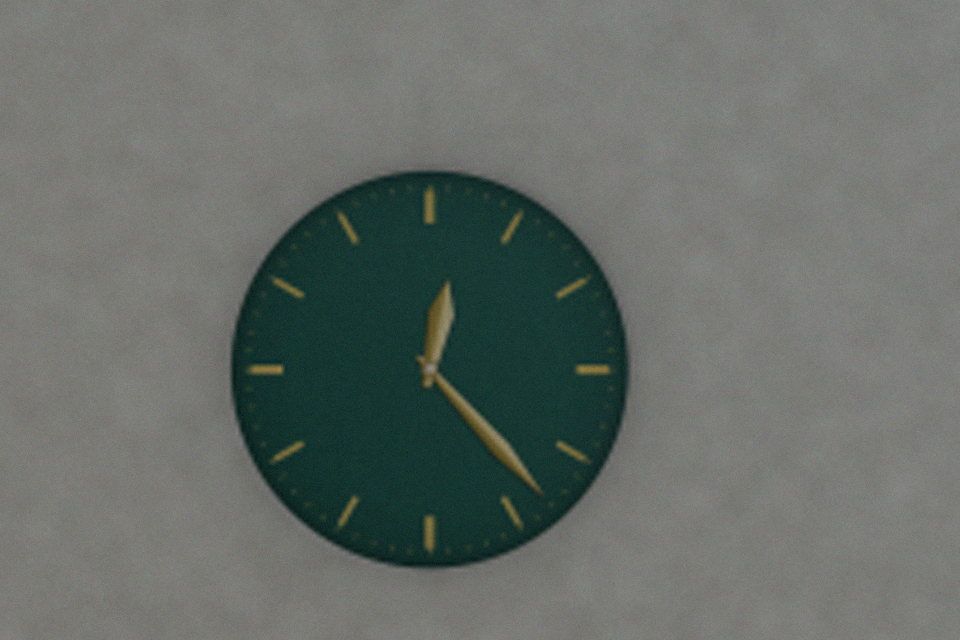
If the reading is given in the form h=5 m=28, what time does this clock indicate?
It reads h=12 m=23
